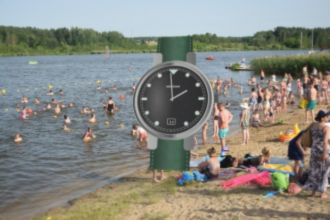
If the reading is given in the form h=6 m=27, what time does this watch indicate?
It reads h=1 m=59
